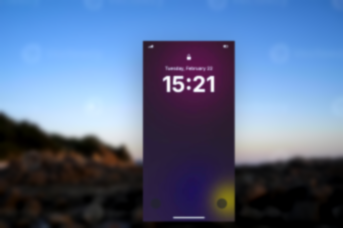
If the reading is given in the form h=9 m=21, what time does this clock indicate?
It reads h=15 m=21
